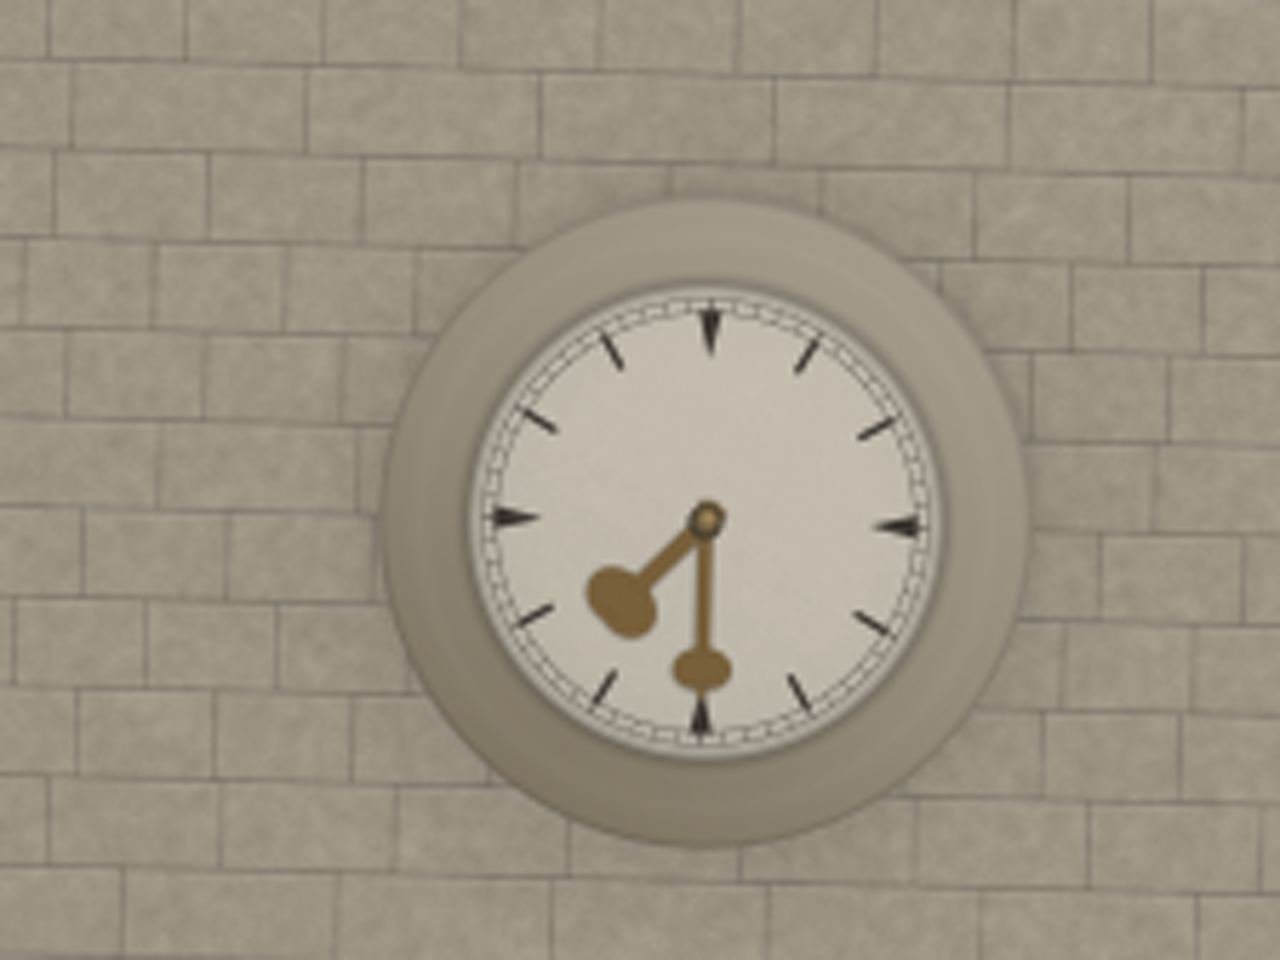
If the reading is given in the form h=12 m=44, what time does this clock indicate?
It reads h=7 m=30
